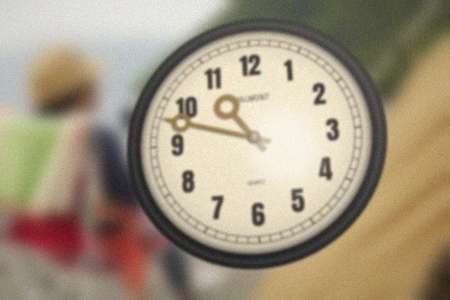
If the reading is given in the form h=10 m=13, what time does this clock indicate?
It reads h=10 m=48
